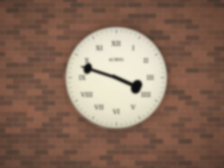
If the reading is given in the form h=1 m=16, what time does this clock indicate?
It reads h=3 m=48
